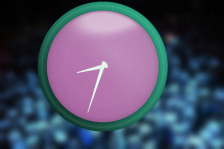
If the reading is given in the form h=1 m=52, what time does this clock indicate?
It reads h=8 m=33
